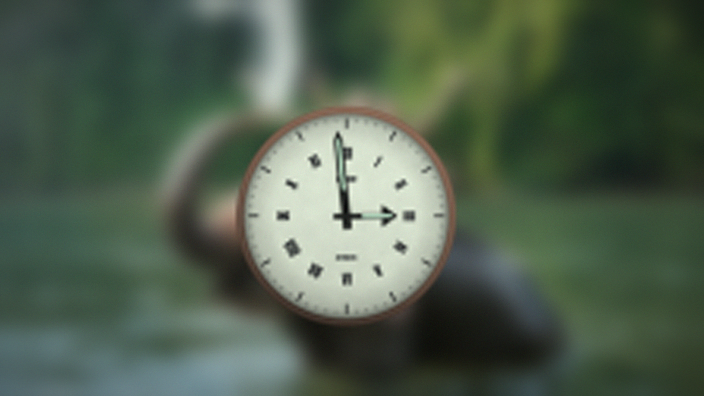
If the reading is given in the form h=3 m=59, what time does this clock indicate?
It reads h=2 m=59
